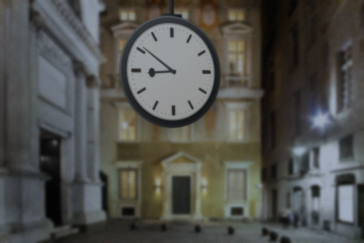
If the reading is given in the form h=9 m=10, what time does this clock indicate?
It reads h=8 m=51
